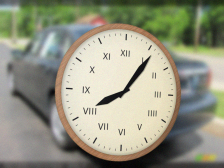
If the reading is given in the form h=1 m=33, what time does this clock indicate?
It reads h=8 m=6
